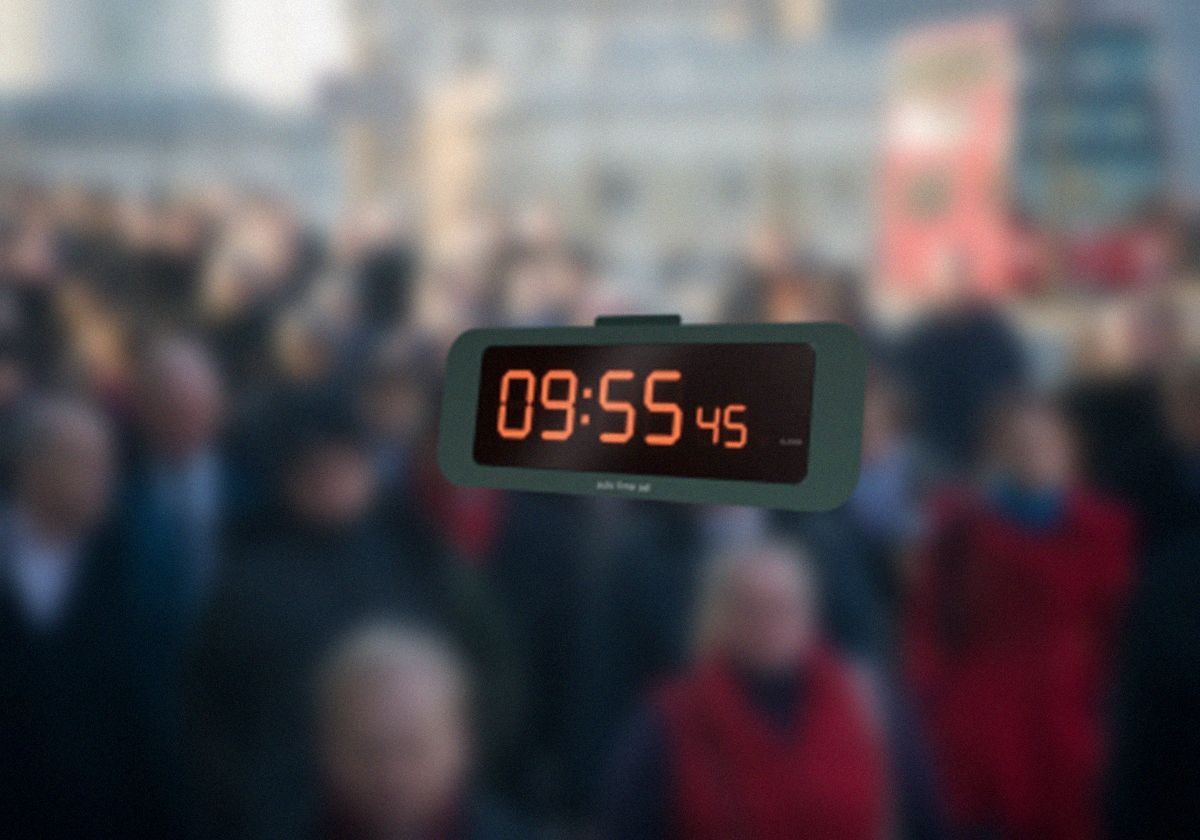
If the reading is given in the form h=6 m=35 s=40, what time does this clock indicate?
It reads h=9 m=55 s=45
